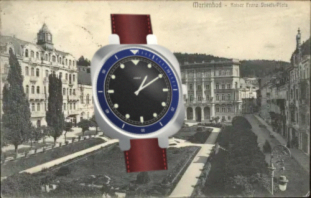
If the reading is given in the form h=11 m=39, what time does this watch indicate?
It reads h=1 m=10
